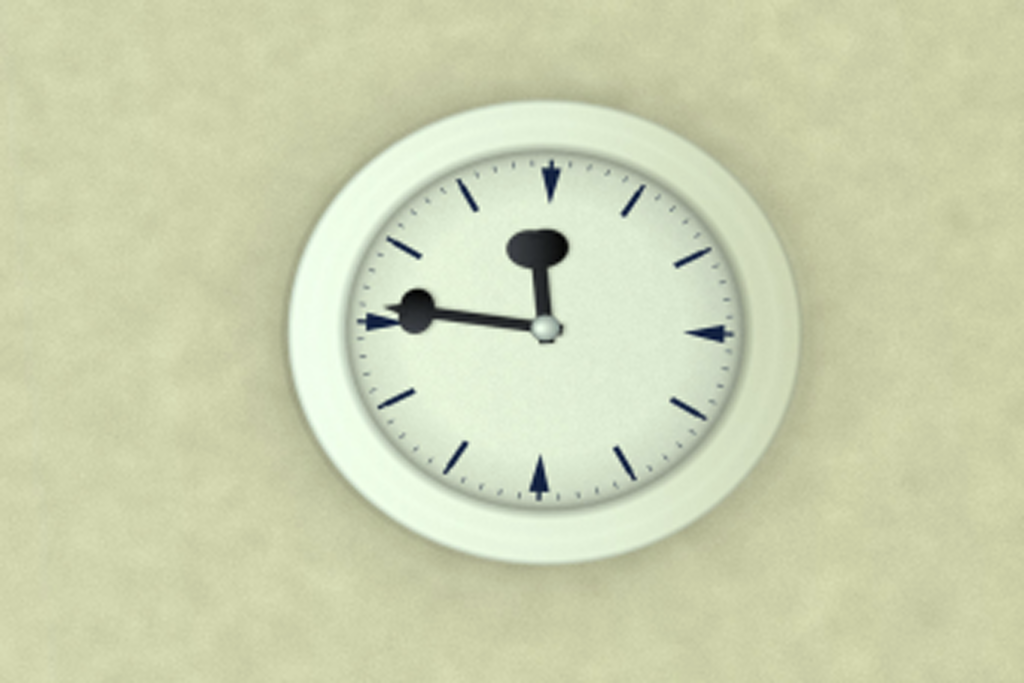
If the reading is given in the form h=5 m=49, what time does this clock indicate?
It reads h=11 m=46
